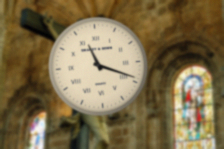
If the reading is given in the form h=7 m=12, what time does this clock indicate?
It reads h=11 m=19
